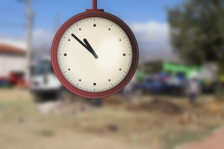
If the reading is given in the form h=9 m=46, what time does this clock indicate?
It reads h=10 m=52
